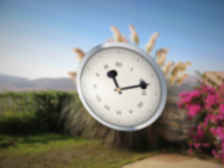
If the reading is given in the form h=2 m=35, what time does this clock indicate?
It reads h=11 m=12
